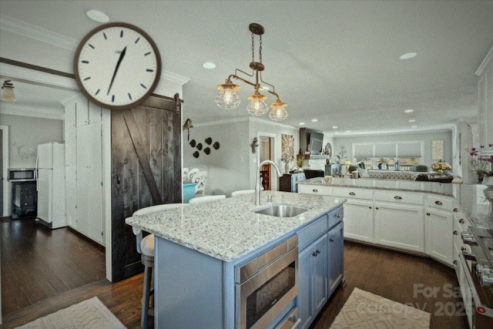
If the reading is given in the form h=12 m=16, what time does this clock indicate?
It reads h=12 m=32
